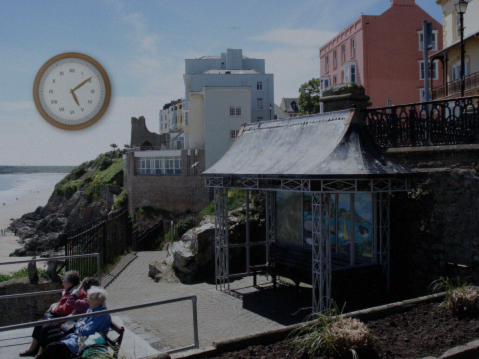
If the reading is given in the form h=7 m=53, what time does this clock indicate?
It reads h=5 m=9
